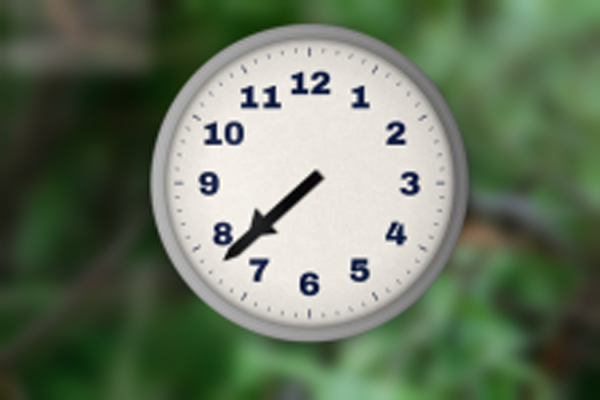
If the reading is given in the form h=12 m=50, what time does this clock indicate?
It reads h=7 m=38
